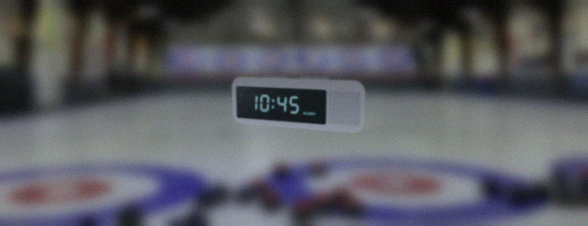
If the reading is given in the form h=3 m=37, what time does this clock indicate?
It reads h=10 m=45
